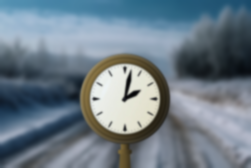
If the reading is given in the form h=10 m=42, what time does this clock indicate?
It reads h=2 m=2
